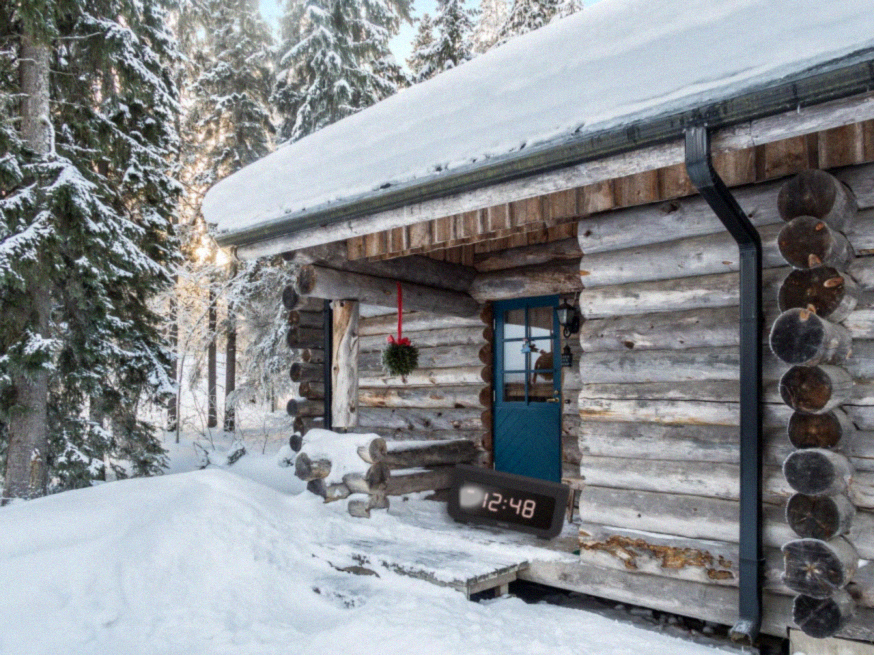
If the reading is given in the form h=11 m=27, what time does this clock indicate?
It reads h=12 m=48
